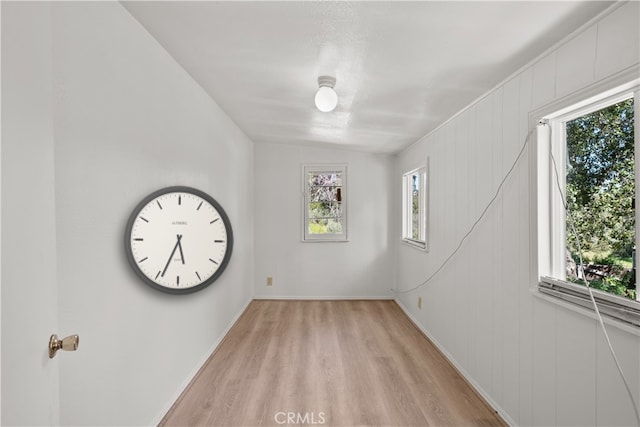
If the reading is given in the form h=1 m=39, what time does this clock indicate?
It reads h=5 m=34
